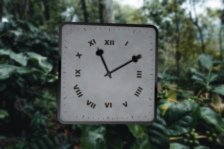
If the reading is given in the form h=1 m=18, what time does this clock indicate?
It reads h=11 m=10
